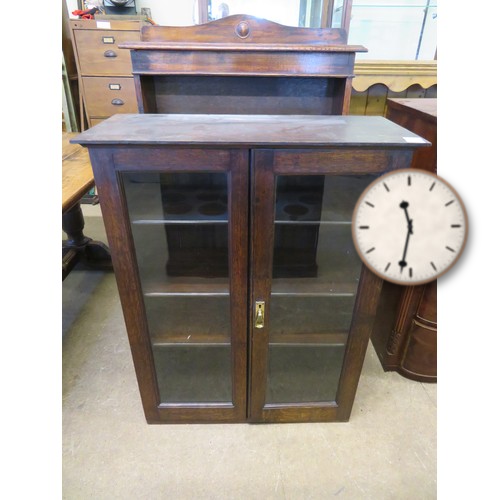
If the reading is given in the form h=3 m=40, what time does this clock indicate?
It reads h=11 m=32
